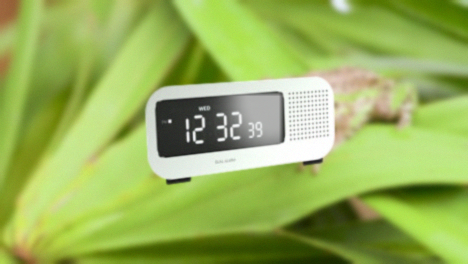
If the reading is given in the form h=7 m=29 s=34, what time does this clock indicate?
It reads h=12 m=32 s=39
